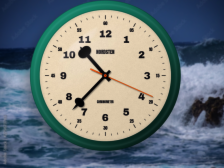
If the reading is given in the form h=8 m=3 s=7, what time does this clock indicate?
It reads h=10 m=37 s=19
